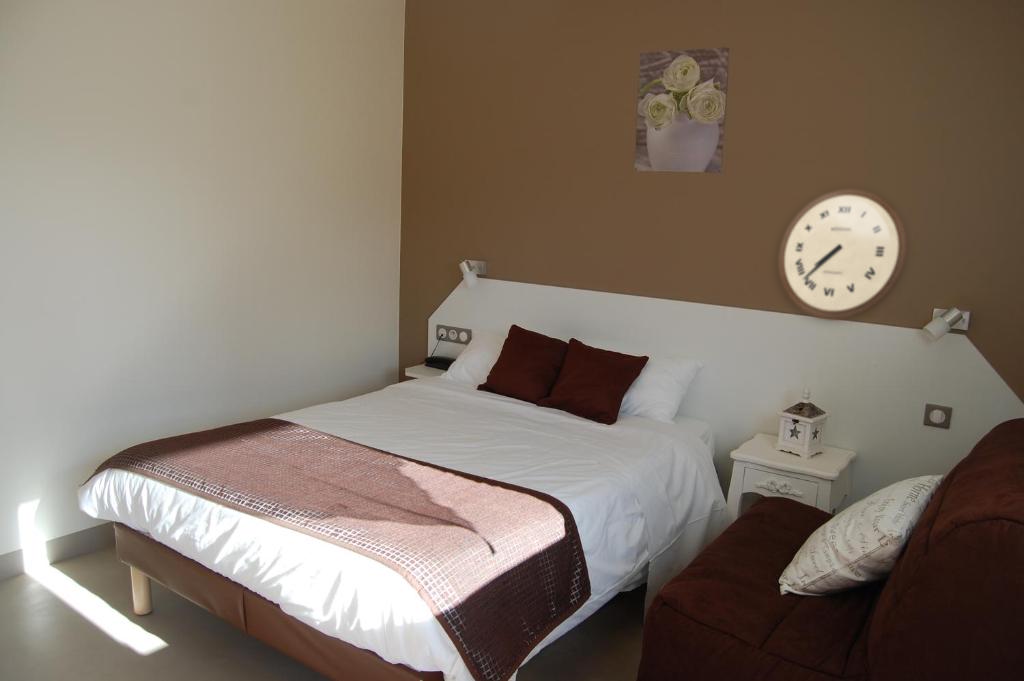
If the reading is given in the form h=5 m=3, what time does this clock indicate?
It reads h=7 m=37
